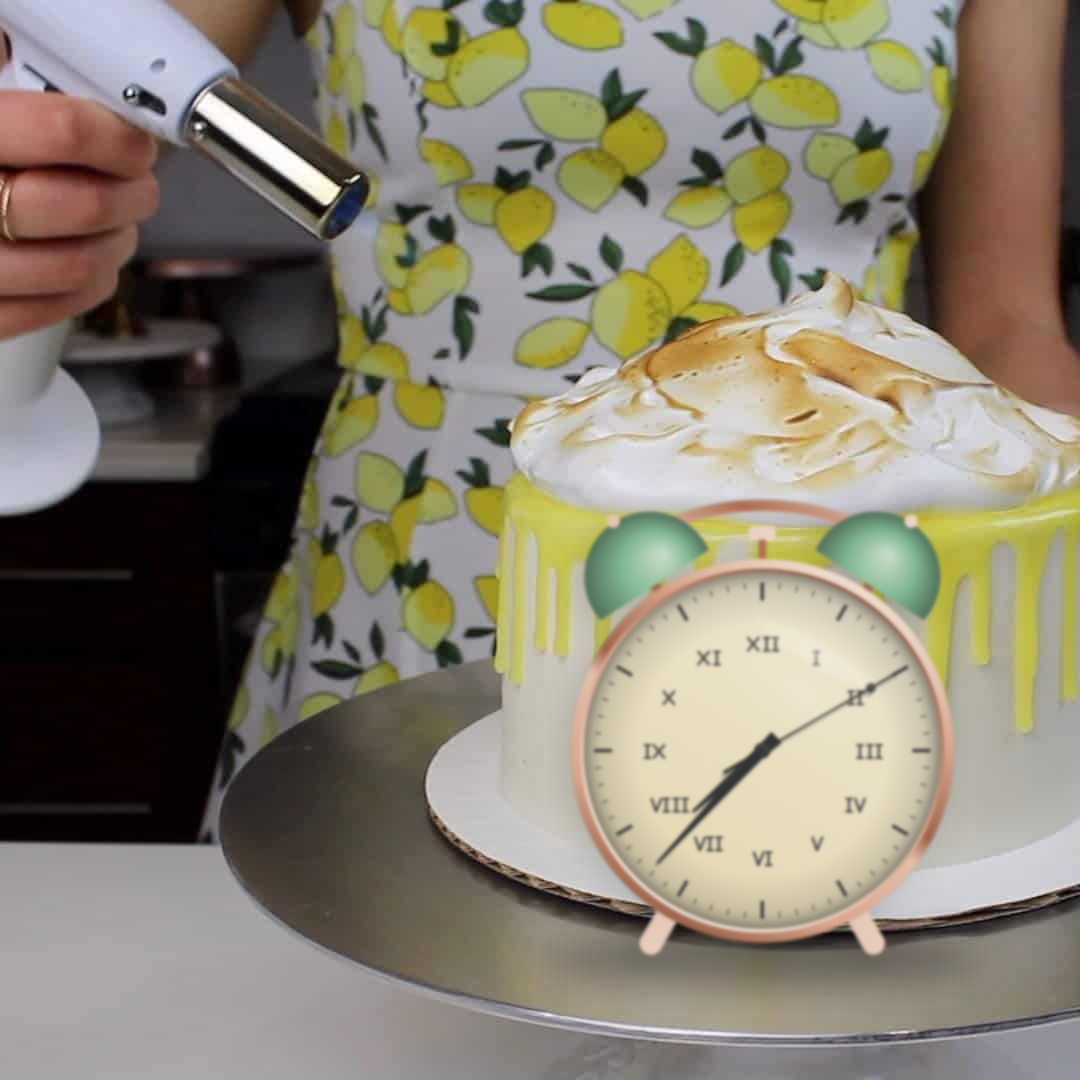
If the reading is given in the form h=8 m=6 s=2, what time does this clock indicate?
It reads h=7 m=37 s=10
